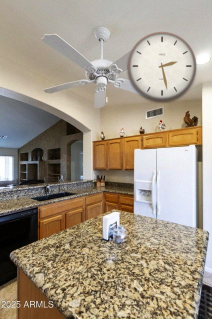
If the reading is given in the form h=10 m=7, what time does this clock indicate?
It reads h=2 m=28
